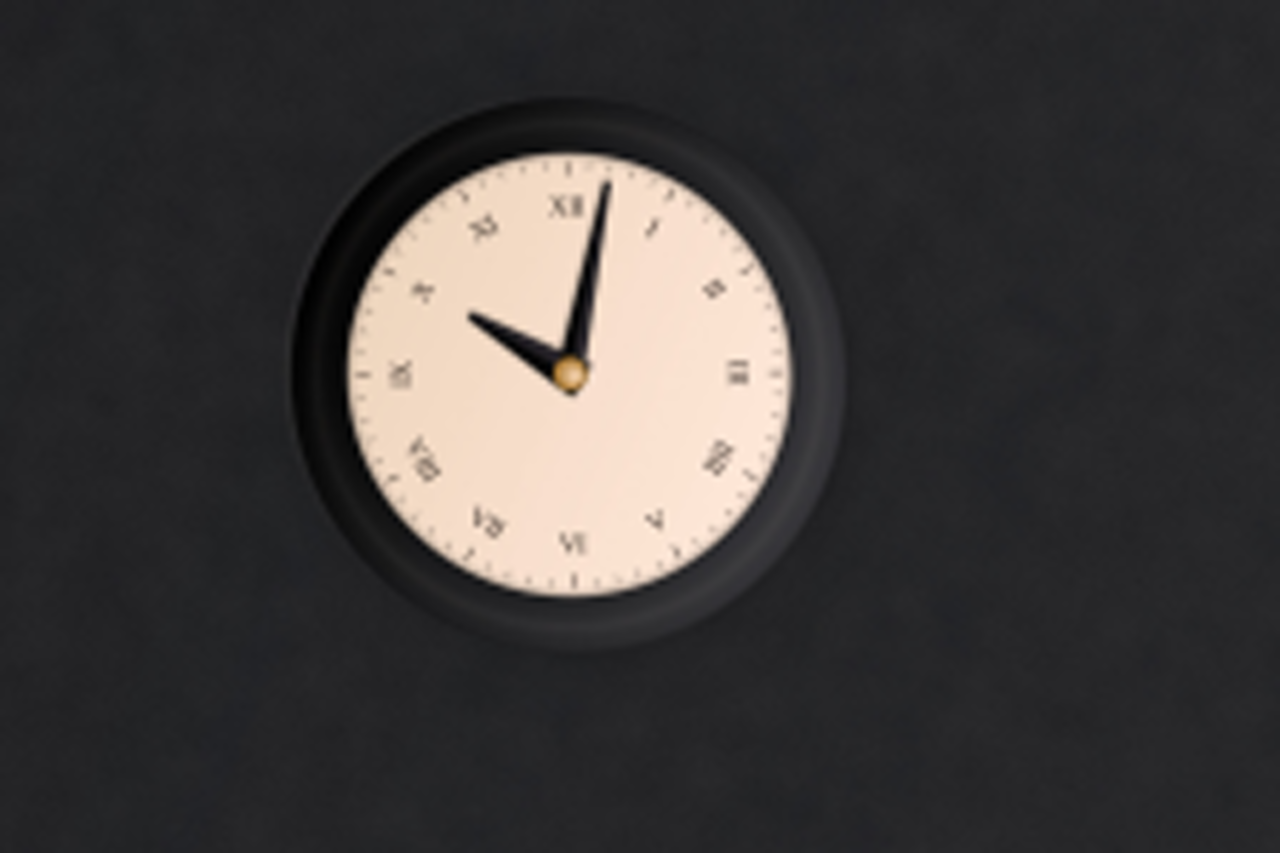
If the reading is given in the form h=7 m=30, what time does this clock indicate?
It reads h=10 m=2
